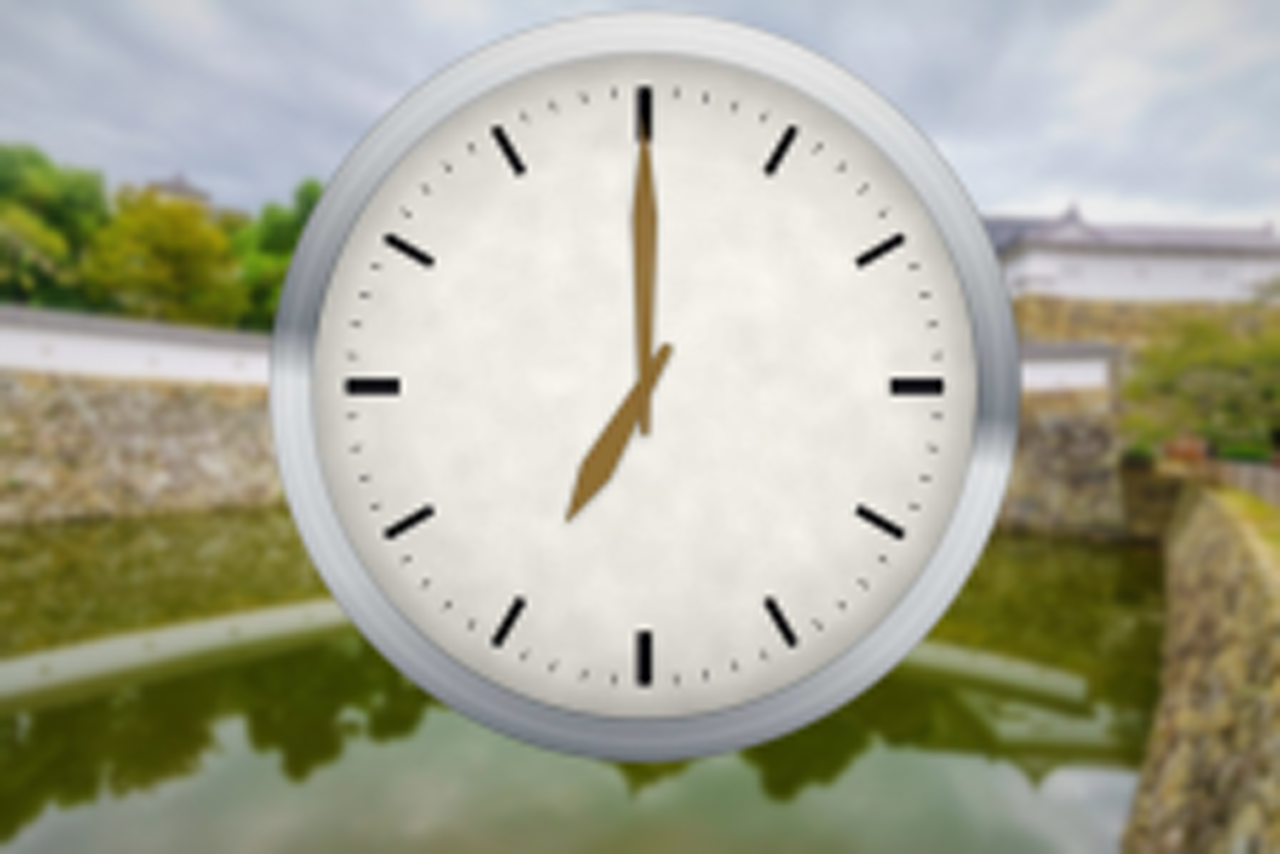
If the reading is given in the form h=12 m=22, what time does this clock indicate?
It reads h=7 m=0
